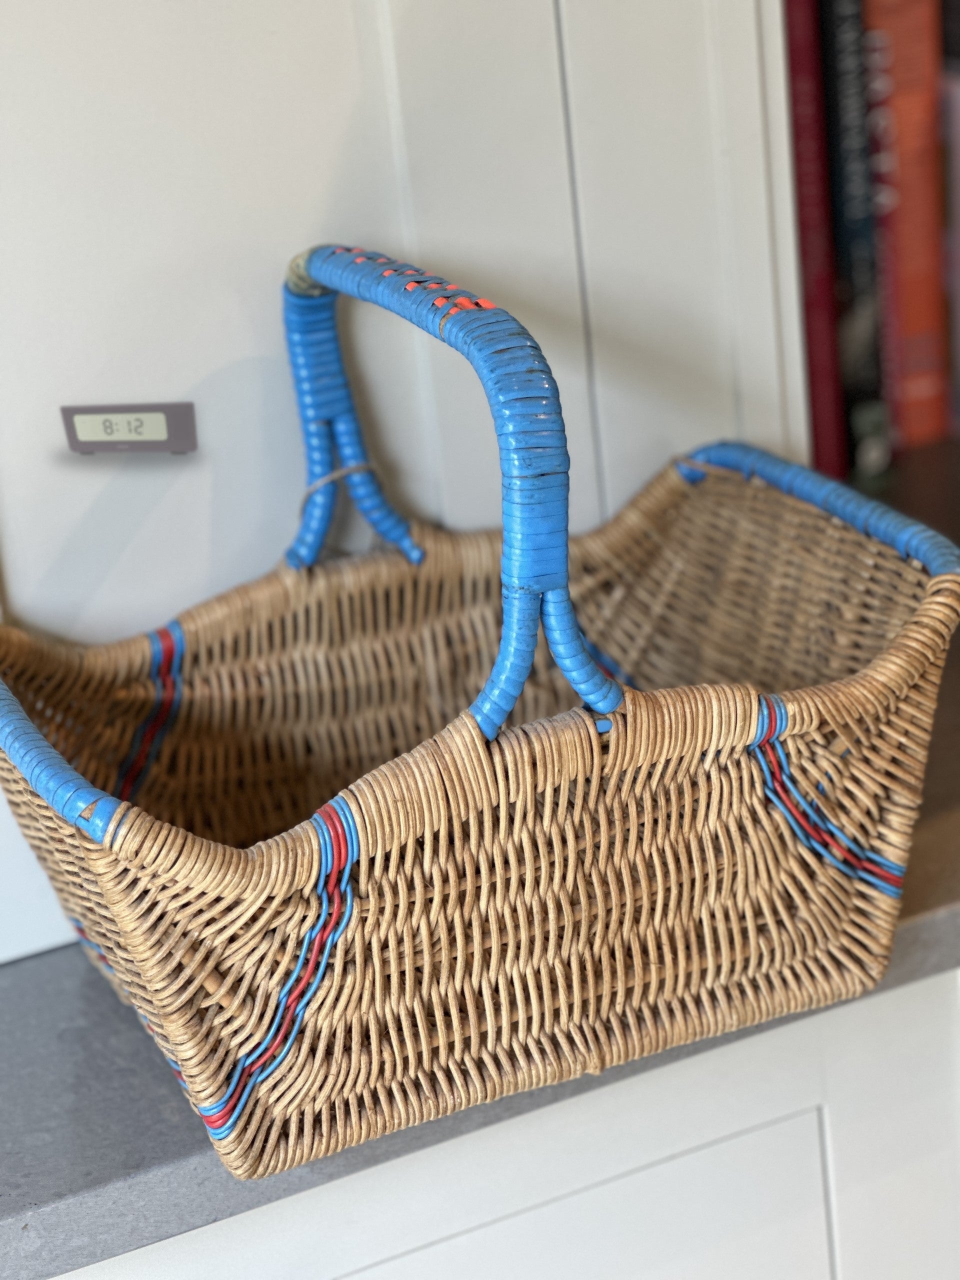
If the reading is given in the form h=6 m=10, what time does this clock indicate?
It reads h=8 m=12
